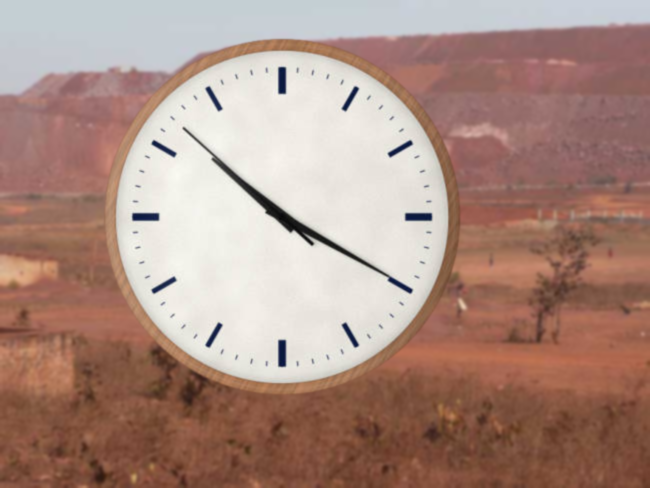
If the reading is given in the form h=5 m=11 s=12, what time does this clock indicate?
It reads h=10 m=19 s=52
